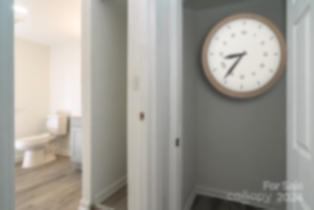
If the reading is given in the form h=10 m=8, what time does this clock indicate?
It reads h=8 m=36
